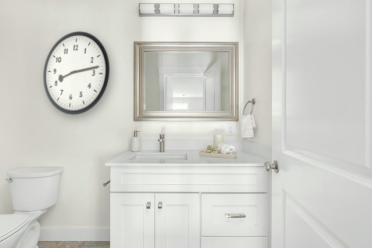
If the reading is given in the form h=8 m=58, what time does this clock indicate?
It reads h=8 m=13
